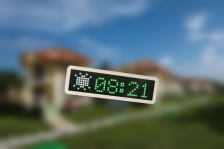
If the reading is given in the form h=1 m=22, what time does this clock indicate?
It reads h=8 m=21
